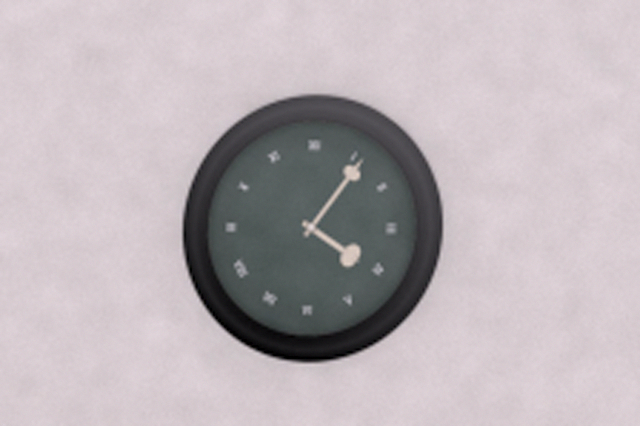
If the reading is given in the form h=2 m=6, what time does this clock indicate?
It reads h=4 m=6
